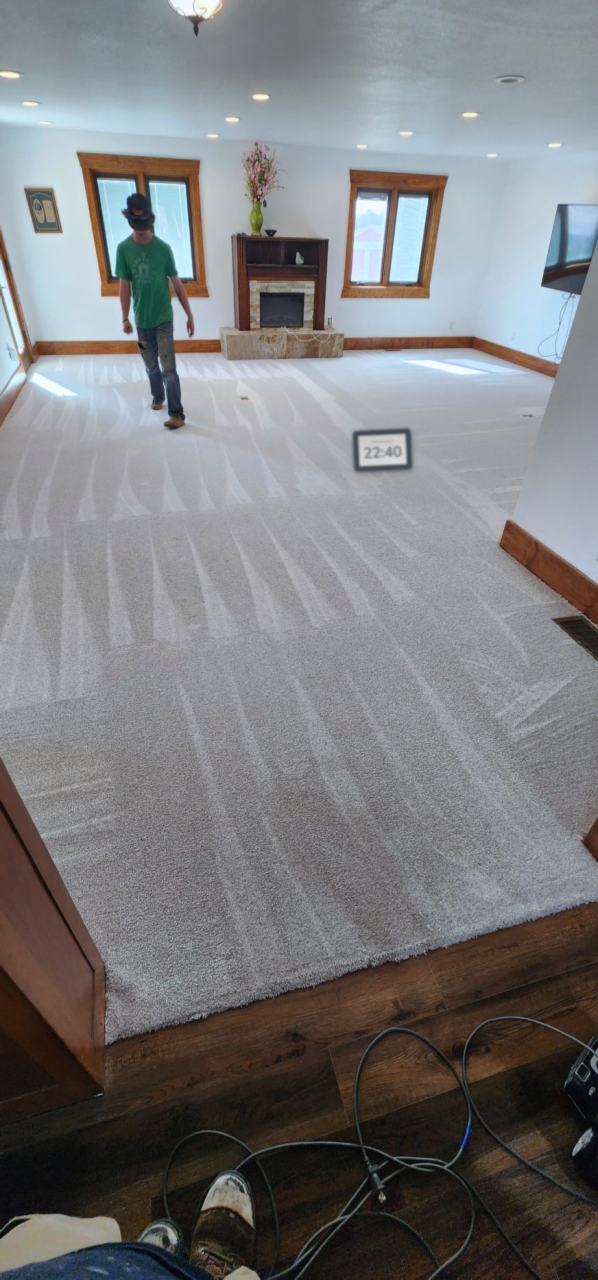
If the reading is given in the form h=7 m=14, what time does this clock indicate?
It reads h=22 m=40
